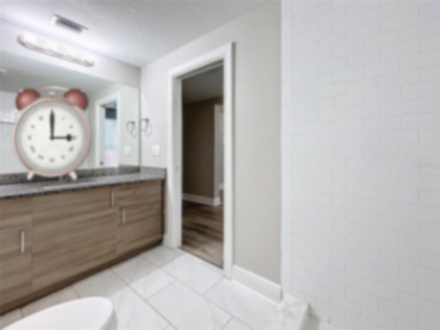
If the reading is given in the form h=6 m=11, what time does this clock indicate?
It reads h=3 m=0
